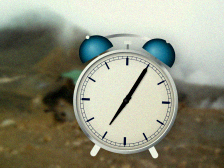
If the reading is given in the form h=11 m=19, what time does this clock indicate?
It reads h=7 m=5
